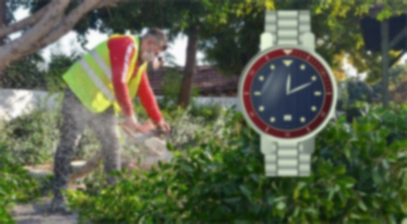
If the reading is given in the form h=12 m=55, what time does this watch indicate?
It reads h=12 m=11
